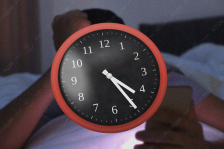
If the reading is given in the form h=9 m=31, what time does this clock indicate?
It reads h=4 m=25
